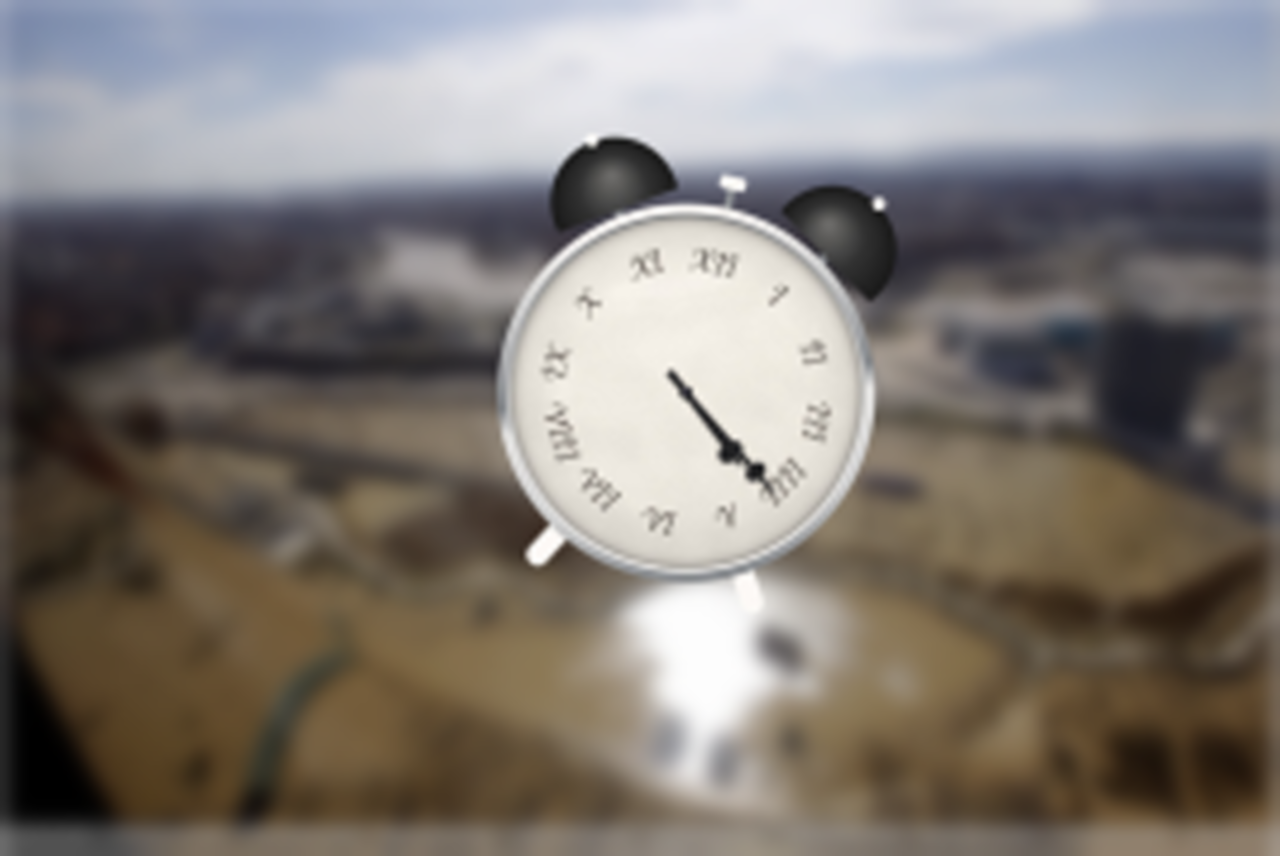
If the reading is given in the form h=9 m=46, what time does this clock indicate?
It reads h=4 m=21
